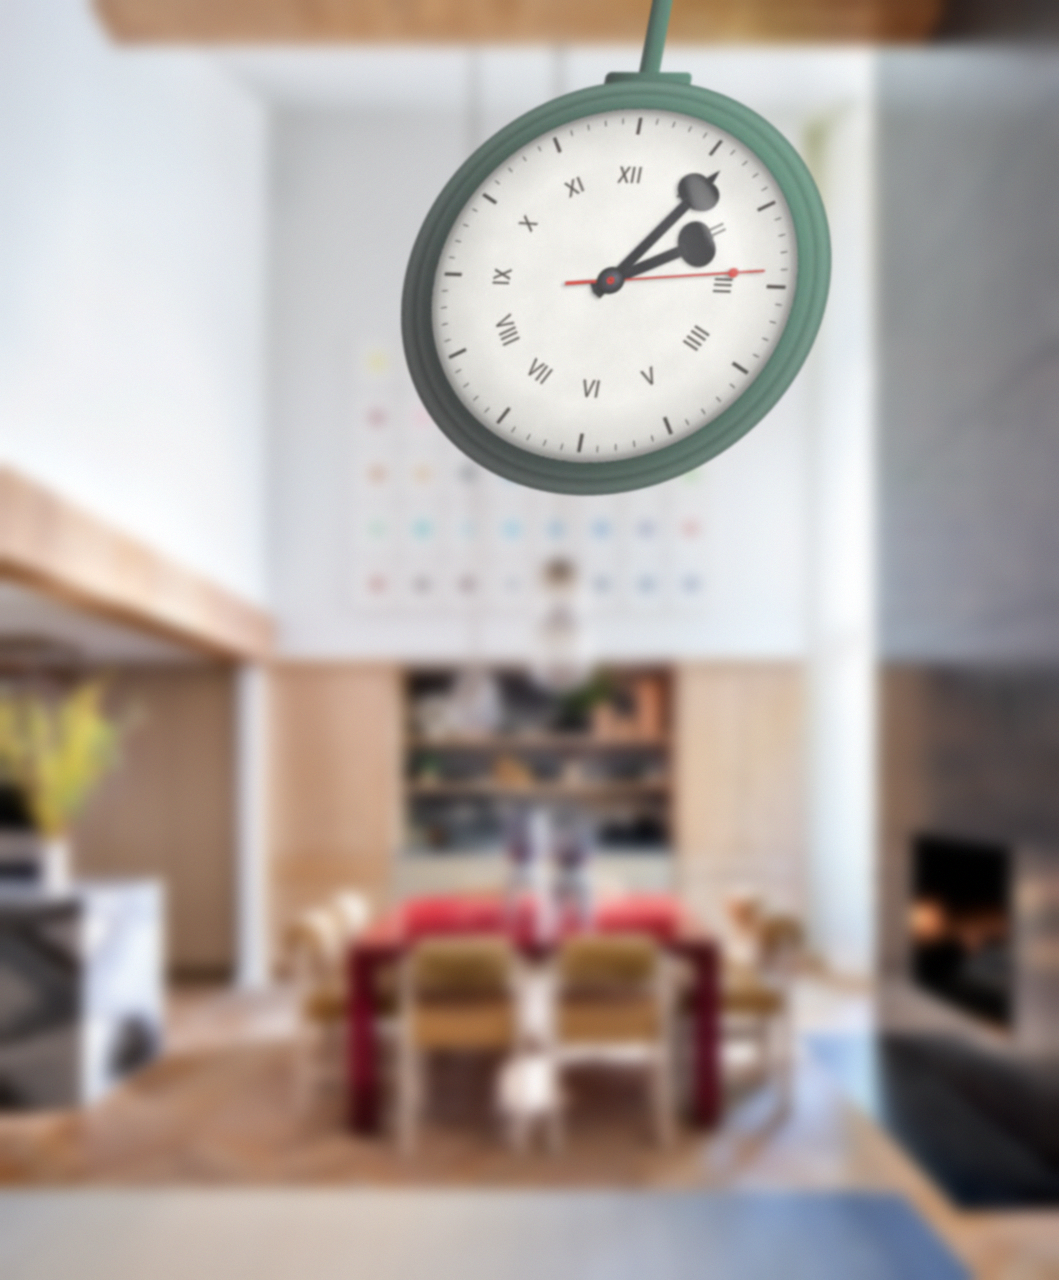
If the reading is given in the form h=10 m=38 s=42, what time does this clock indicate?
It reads h=2 m=6 s=14
